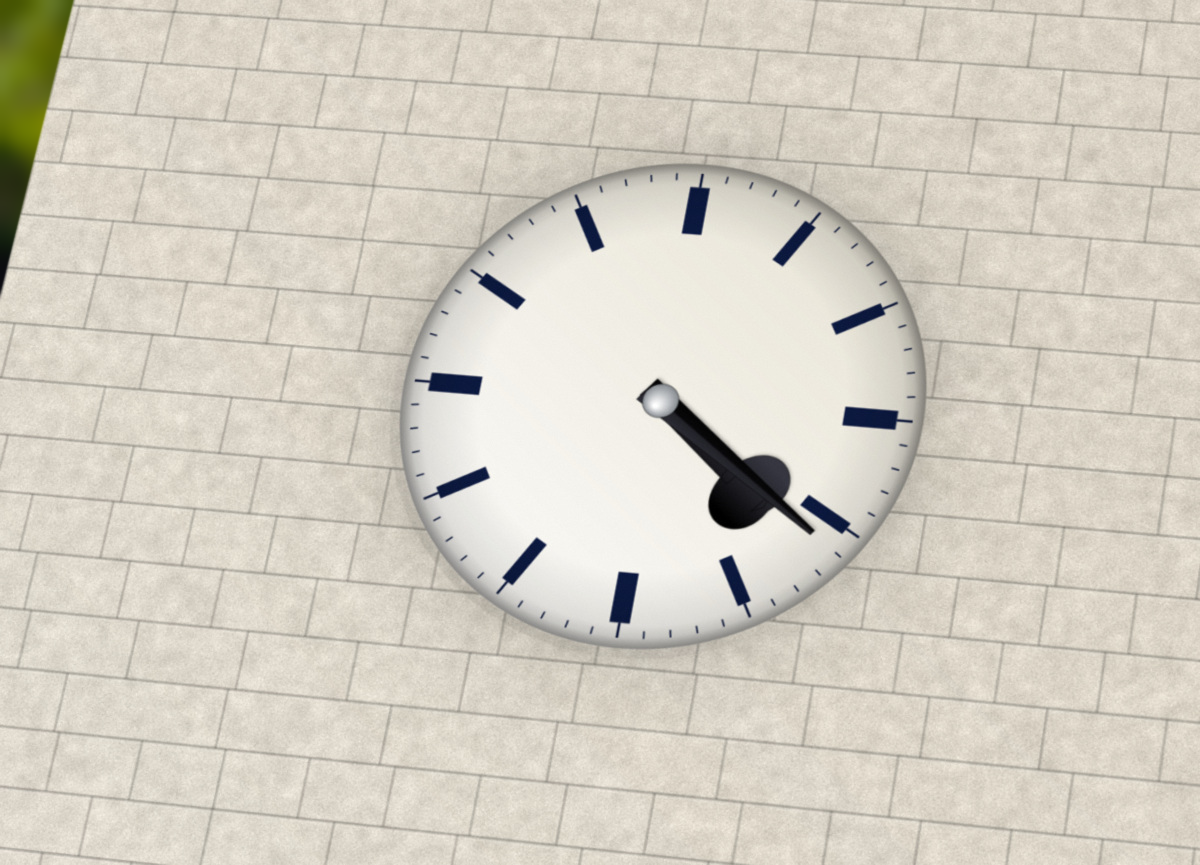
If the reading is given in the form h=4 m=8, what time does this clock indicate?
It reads h=4 m=21
